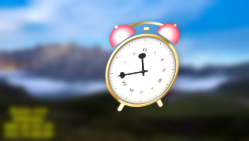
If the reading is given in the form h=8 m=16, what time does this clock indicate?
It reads h=11 m=44
